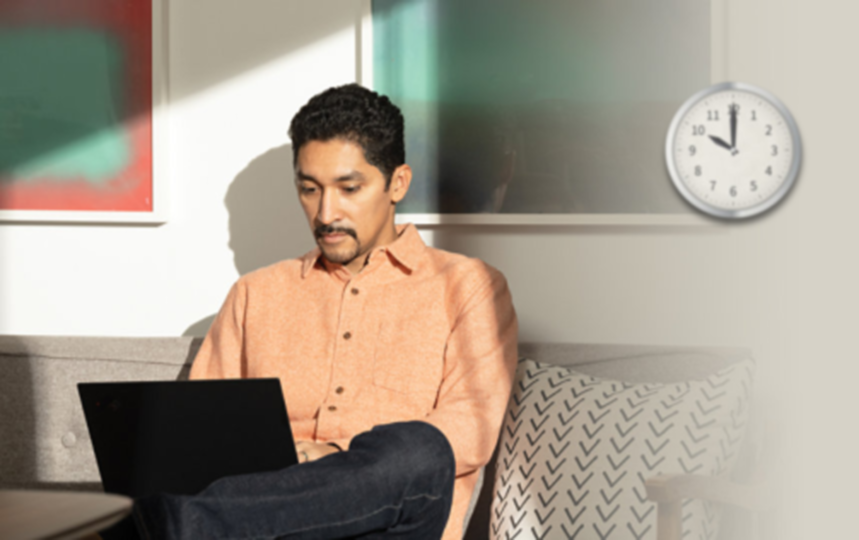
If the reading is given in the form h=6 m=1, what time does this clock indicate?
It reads h=10 m=0
